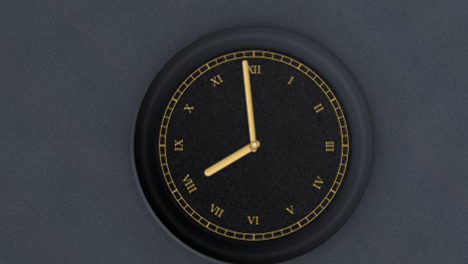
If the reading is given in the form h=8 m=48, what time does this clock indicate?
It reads h=7 m=59
